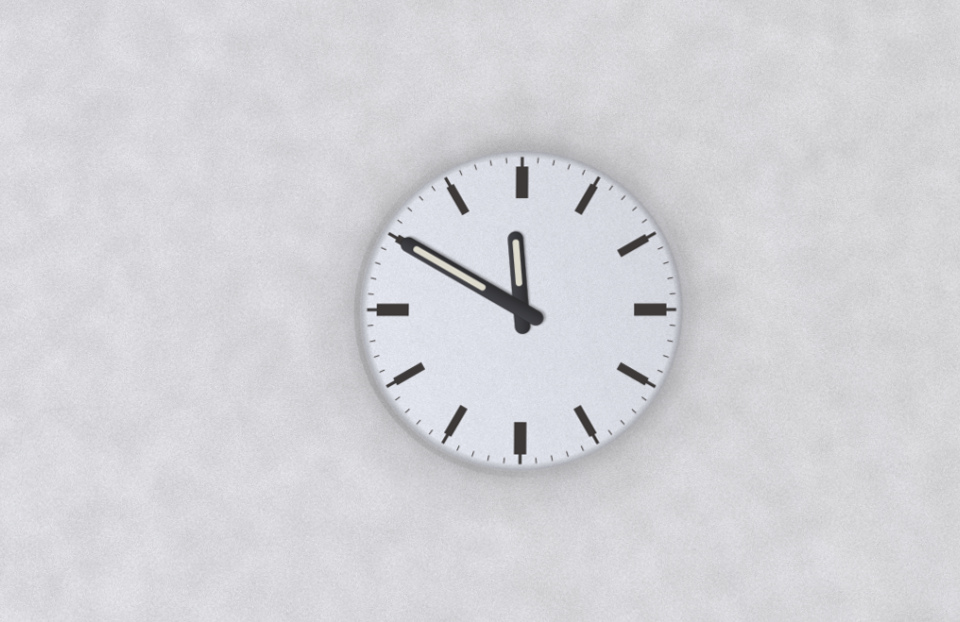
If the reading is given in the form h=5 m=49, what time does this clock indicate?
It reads h=11 m=50
